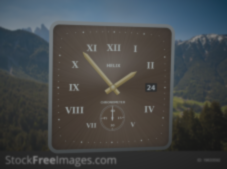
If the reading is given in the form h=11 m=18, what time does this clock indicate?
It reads h=1 m=53
